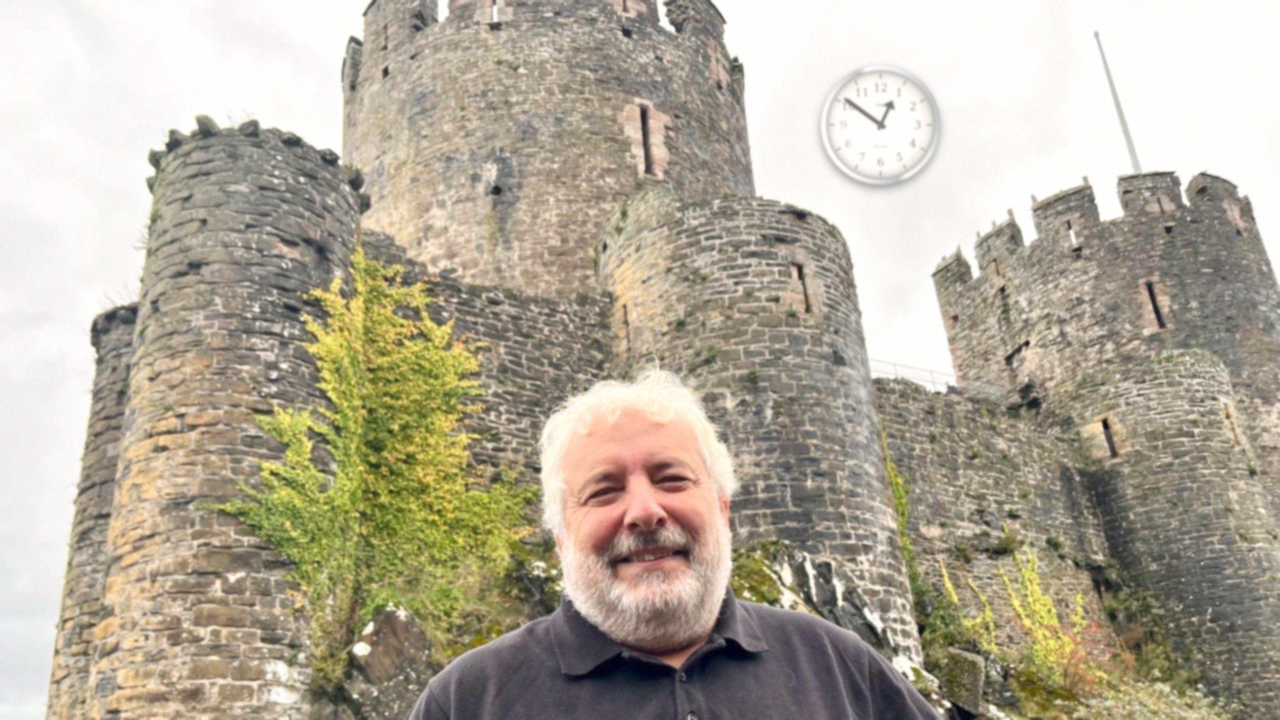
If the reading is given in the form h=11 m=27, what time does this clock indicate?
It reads h=12 m=51
